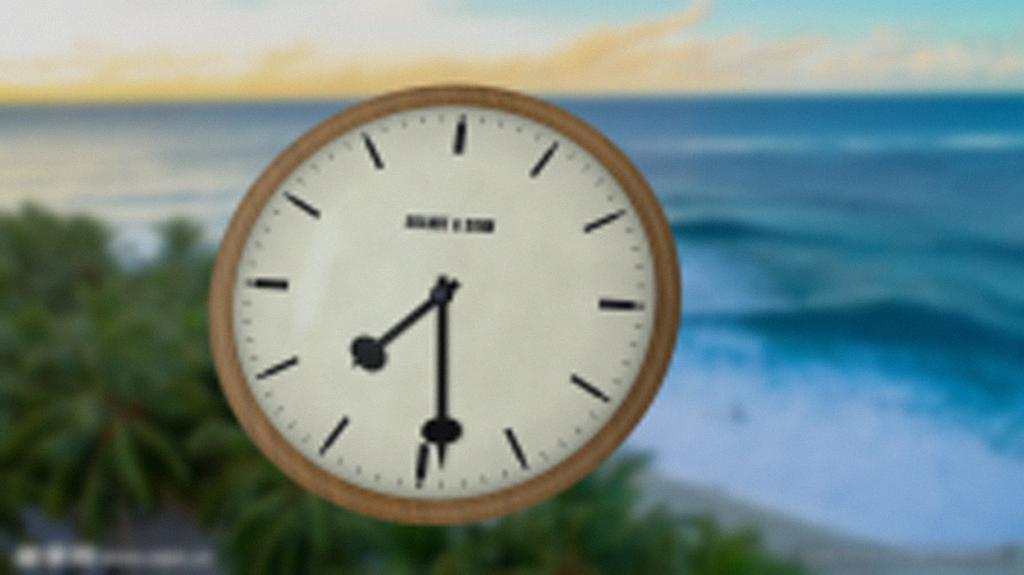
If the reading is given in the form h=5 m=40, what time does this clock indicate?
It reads h=7 m=29
